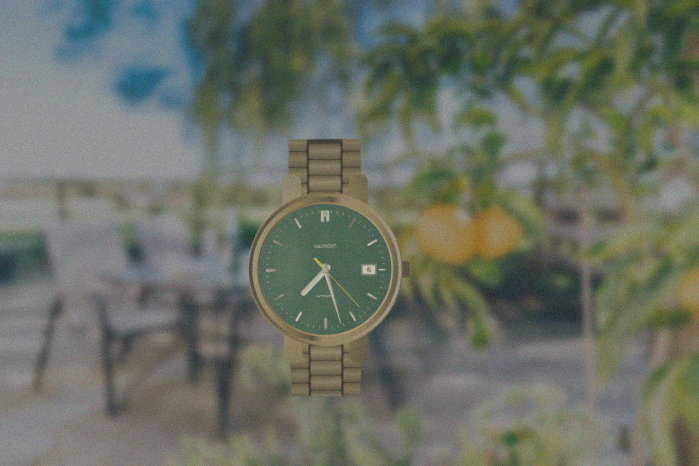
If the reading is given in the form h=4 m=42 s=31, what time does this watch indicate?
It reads h=7 m=27 s=23
